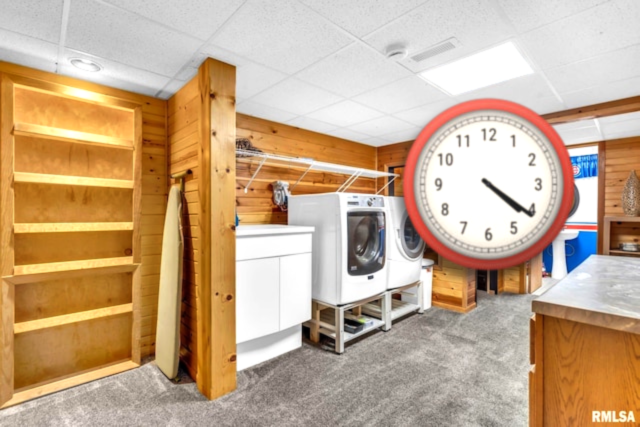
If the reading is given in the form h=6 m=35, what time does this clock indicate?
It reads h=4 m=21
